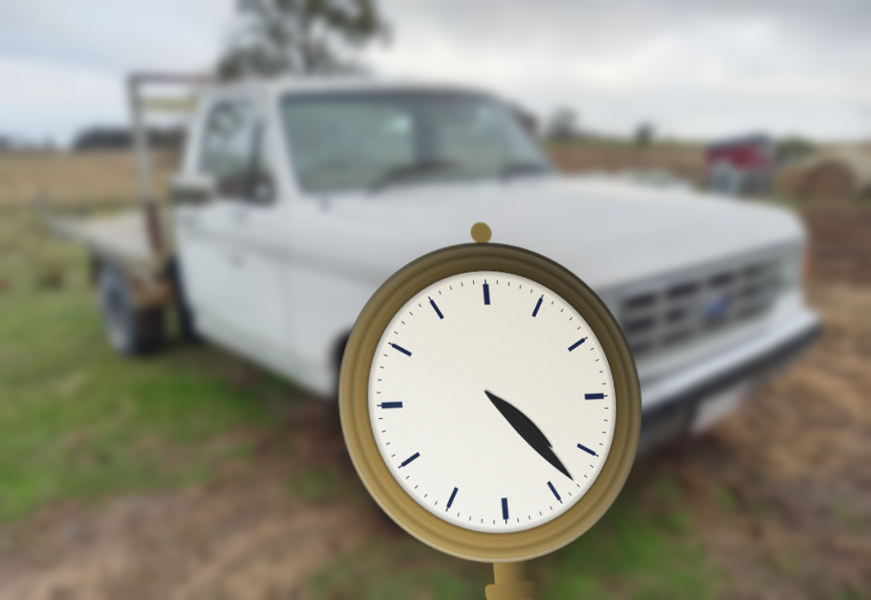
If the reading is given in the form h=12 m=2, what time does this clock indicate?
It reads h=4 m=23
